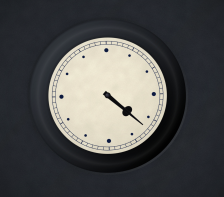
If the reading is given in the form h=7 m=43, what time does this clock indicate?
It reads h=4 m=22
